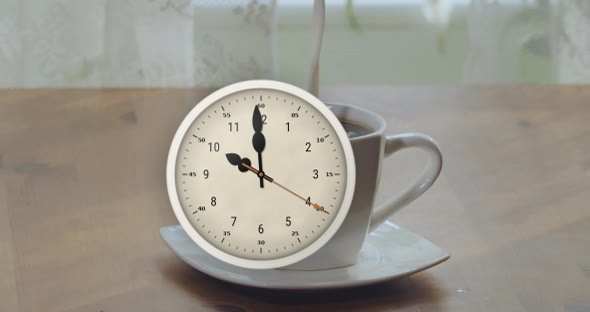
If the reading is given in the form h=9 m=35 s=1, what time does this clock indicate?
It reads h=9 m=59 s=20
